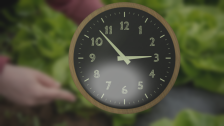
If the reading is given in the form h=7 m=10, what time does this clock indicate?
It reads h=2 m=53
